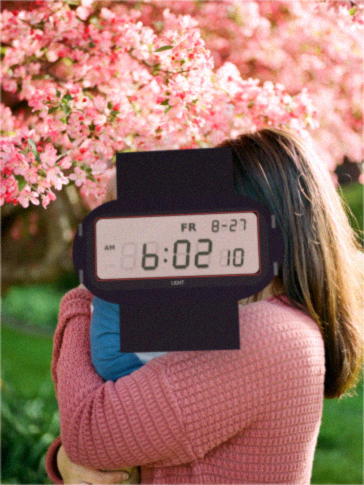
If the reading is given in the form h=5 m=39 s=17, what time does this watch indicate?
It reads h=6 m=2 s=10
